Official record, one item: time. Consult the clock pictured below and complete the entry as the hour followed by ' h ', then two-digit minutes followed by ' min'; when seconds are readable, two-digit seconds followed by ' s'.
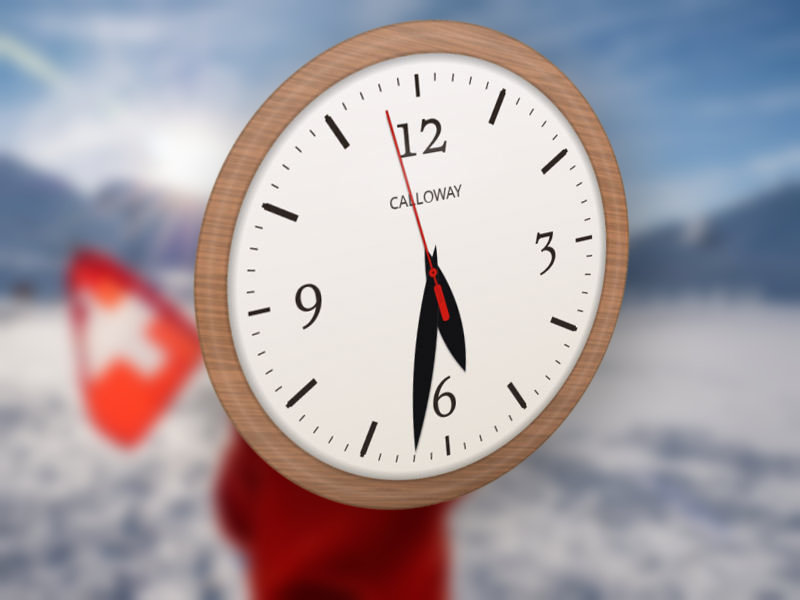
5 h 31 min 58 s
